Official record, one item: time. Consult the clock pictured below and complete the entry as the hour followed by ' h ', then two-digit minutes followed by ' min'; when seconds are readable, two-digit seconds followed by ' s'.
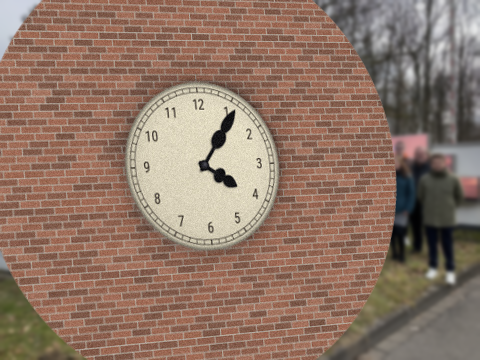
4 h 06 min
